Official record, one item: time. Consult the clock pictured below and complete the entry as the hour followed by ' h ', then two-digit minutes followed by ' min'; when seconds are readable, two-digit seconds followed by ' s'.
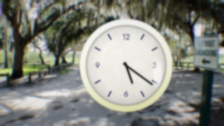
5 h 21 min
